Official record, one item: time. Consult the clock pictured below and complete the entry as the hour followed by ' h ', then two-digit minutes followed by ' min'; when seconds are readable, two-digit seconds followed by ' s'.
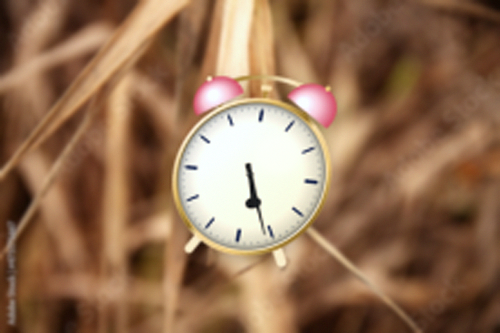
5 h 26 min
